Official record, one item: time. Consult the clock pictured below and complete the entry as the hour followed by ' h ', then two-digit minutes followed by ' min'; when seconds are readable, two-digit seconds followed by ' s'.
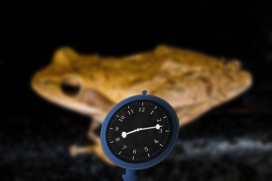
8 h 13 min
